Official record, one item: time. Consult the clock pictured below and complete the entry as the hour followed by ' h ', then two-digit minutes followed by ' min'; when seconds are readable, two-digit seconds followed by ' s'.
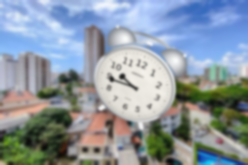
9 h 44 min
